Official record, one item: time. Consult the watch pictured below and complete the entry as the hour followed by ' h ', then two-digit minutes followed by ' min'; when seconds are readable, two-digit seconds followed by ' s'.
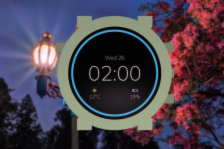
2 h 00 min
